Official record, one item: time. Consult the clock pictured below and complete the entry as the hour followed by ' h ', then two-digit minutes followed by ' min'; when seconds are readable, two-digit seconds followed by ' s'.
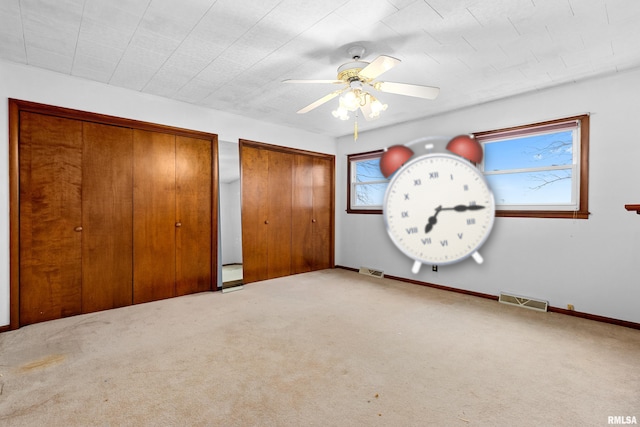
7 h 16 min
